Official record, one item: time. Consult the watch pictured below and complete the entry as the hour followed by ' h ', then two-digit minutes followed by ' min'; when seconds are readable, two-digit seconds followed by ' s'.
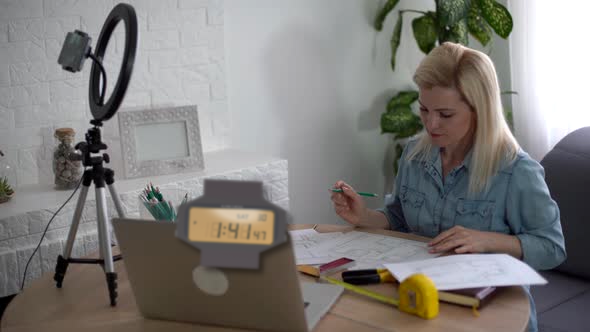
1 h 41 min
